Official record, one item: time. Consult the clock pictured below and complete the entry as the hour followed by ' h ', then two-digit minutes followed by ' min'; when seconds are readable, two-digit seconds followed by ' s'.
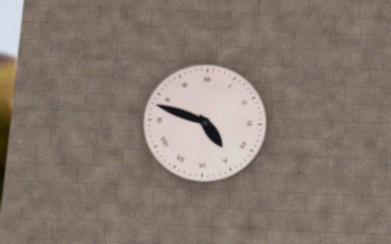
4 h 48 min
